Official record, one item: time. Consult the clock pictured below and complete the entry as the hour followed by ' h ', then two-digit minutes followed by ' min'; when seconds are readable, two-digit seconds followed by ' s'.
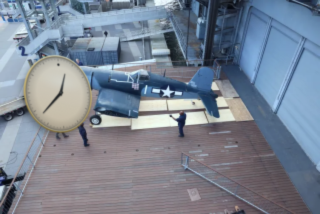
12 h 38 min
